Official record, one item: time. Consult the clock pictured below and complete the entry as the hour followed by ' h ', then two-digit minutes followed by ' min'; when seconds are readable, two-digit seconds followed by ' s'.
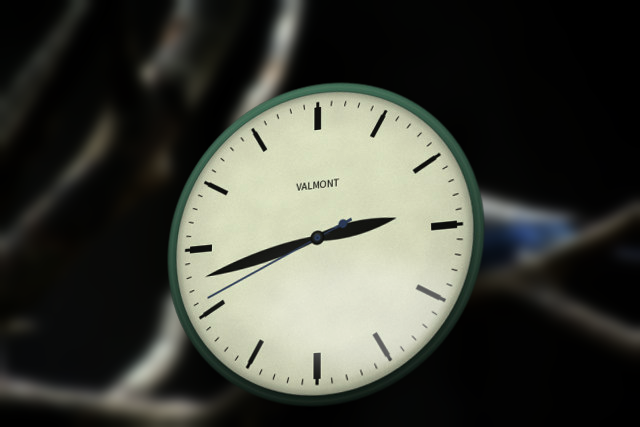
2 h 42 min 41 s
